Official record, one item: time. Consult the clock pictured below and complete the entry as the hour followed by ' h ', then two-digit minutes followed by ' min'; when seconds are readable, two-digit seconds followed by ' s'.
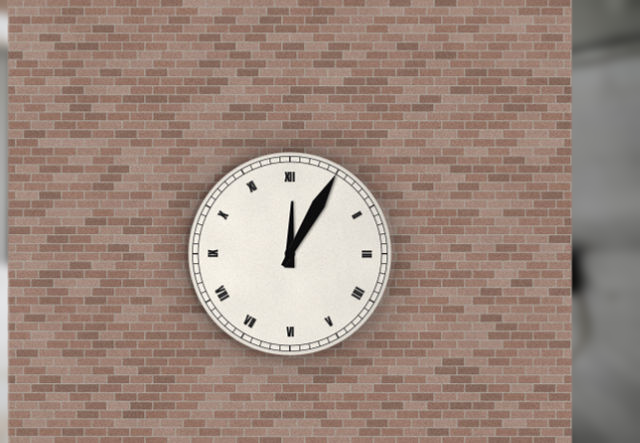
12 h 05 min
